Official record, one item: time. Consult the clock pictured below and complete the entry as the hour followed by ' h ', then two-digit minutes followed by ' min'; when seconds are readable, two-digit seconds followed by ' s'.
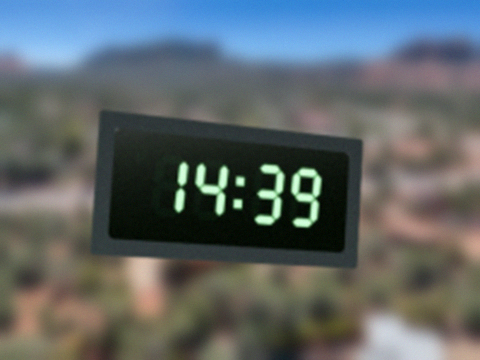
14 h 39 min
